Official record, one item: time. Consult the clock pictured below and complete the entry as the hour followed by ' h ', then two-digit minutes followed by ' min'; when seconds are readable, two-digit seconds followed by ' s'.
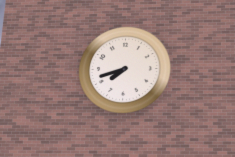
7 h 42 min
